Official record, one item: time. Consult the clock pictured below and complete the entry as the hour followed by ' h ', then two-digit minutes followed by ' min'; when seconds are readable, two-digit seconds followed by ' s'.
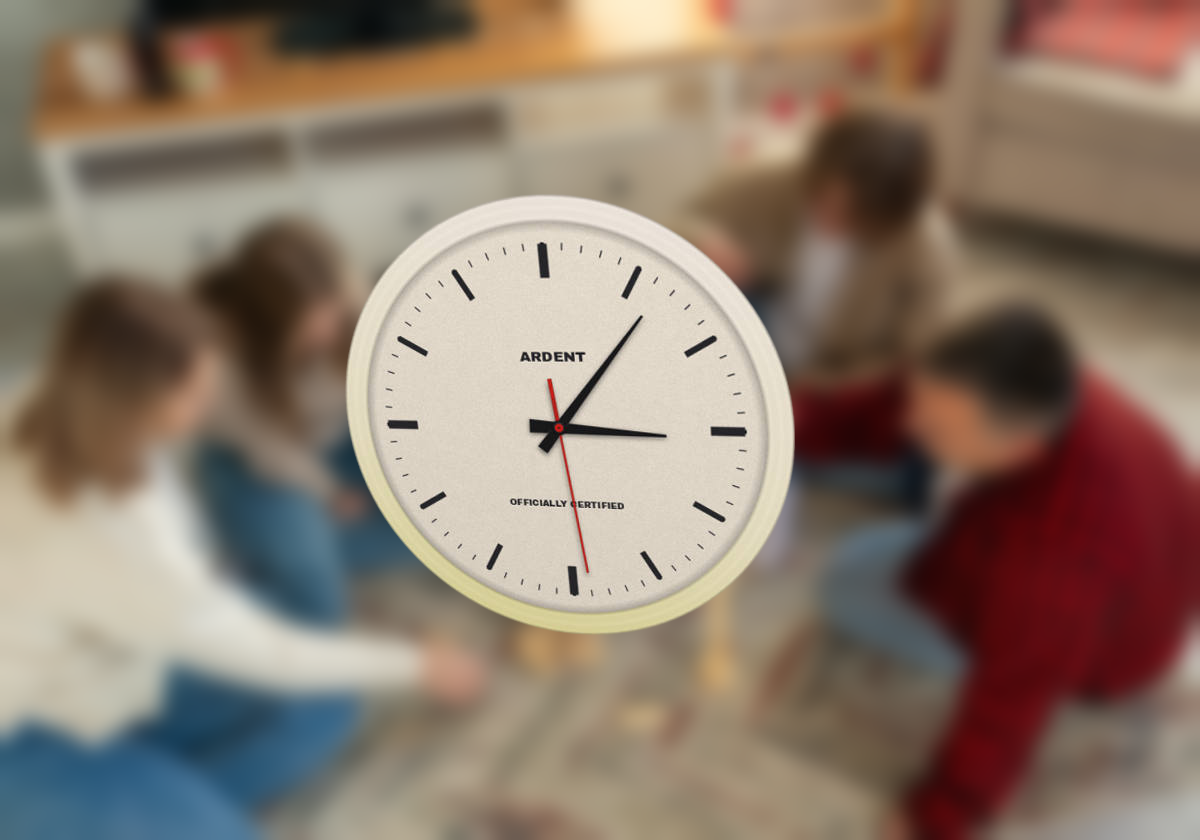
3 h 06 min 29 s
